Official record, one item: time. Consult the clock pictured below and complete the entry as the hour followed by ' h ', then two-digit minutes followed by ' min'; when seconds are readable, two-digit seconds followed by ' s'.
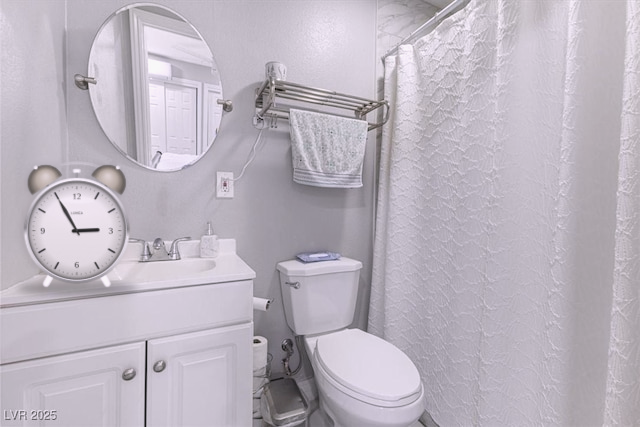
2 h 55 min
